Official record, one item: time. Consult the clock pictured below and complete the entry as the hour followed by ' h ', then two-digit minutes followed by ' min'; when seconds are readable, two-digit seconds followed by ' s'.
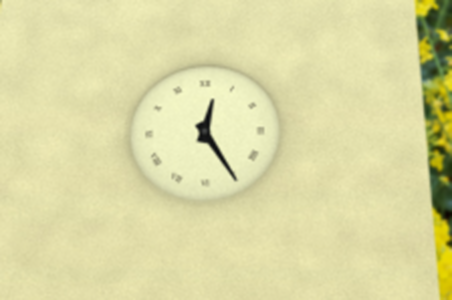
12 h 25 min
